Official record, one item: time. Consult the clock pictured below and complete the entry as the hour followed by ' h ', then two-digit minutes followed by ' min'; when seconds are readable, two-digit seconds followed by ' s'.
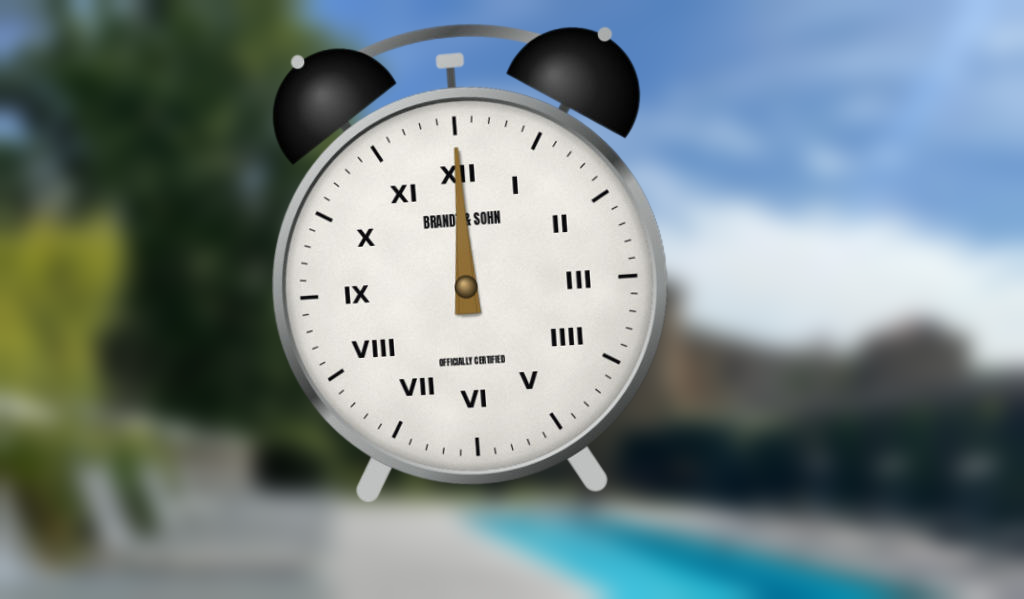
12 h 00 min
